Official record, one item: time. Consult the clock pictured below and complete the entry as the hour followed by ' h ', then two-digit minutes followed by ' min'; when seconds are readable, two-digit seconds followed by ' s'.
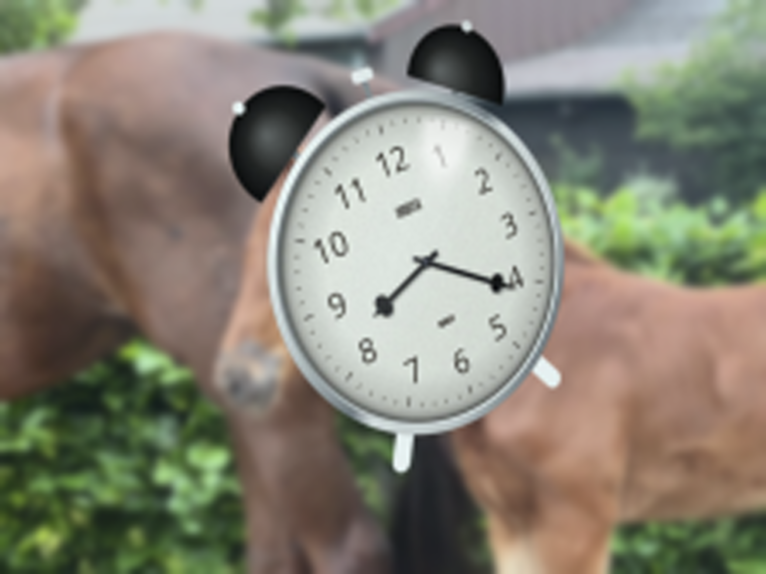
8 h 21 min
